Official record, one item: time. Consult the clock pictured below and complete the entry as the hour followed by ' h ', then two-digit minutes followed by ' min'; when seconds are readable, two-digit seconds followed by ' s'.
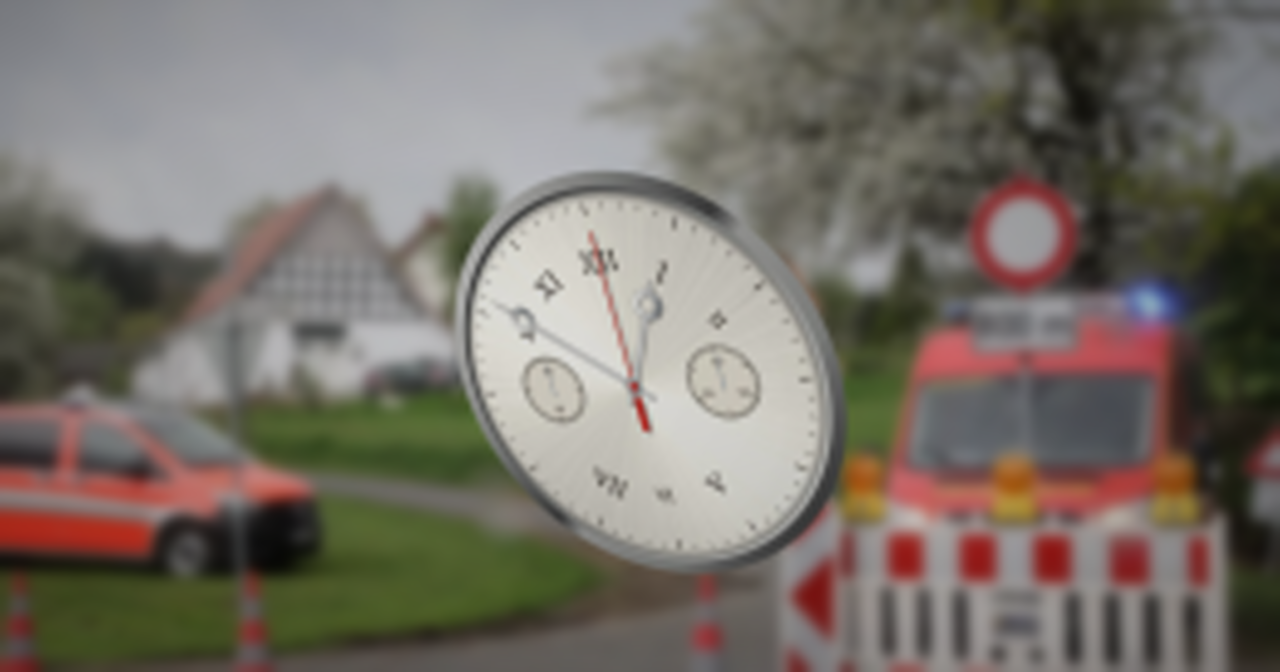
12 h 51 min
